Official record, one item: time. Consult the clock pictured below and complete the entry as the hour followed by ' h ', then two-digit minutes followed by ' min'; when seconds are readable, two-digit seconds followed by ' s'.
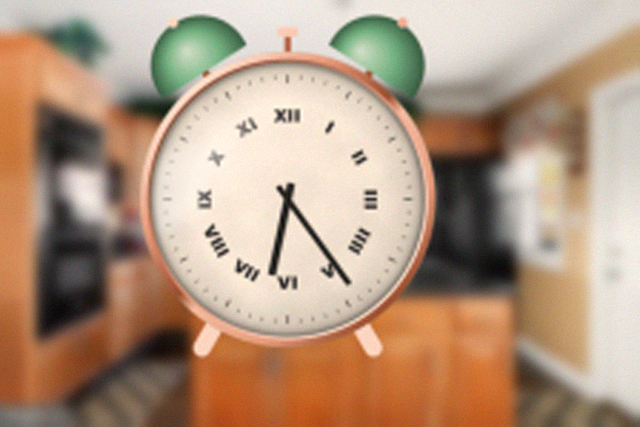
6 h 24 min
